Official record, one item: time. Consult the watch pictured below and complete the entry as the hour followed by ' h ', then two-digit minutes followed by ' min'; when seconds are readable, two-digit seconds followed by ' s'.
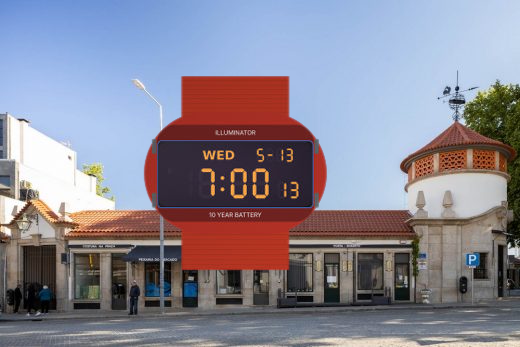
7 h 00 min 13 s
